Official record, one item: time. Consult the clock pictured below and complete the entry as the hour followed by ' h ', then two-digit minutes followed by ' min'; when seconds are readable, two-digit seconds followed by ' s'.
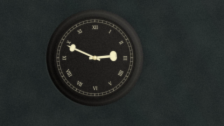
2 h 49 min
